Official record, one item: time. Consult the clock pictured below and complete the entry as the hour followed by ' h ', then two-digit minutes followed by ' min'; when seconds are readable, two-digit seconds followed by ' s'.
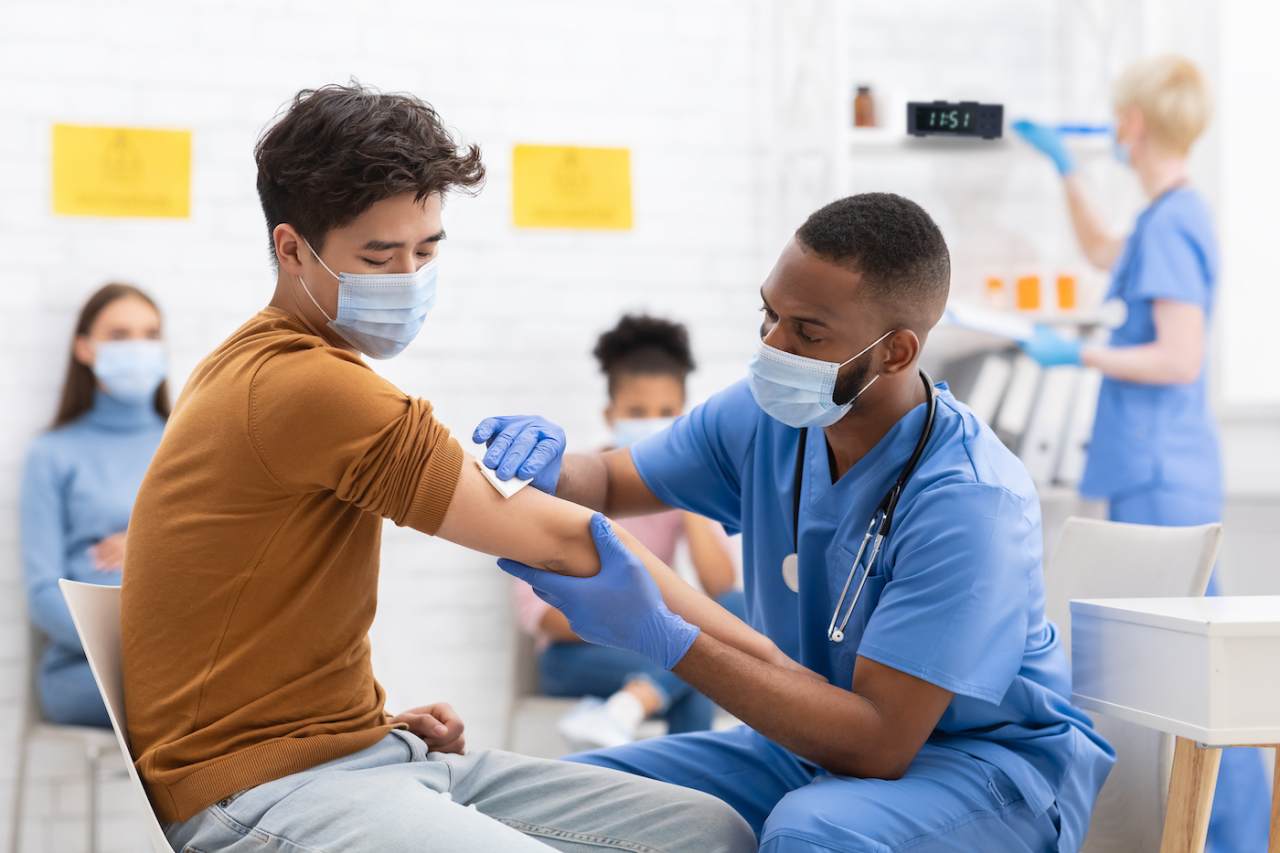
11 h 51 min
